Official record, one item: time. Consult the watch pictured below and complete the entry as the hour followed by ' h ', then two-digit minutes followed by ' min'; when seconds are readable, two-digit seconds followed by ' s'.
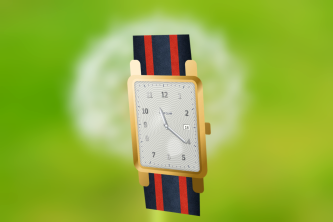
11 h 21 min
